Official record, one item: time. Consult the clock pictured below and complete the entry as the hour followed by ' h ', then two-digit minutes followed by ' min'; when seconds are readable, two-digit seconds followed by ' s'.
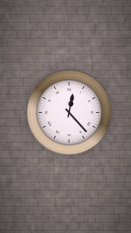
12 h 23 min
